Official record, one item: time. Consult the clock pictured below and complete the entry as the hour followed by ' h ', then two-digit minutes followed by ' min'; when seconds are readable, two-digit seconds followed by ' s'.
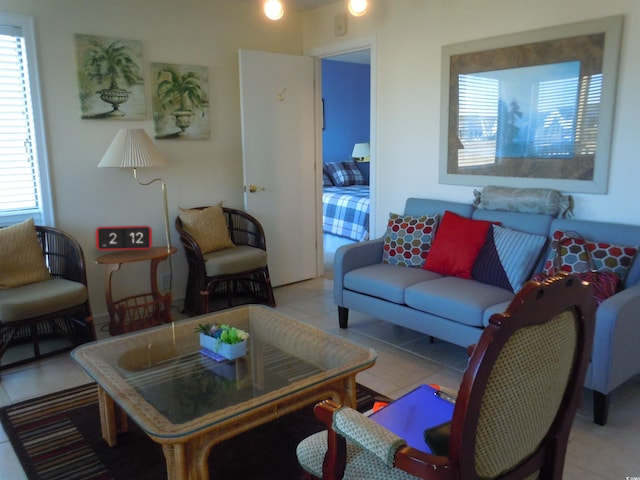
2 h 12 min
